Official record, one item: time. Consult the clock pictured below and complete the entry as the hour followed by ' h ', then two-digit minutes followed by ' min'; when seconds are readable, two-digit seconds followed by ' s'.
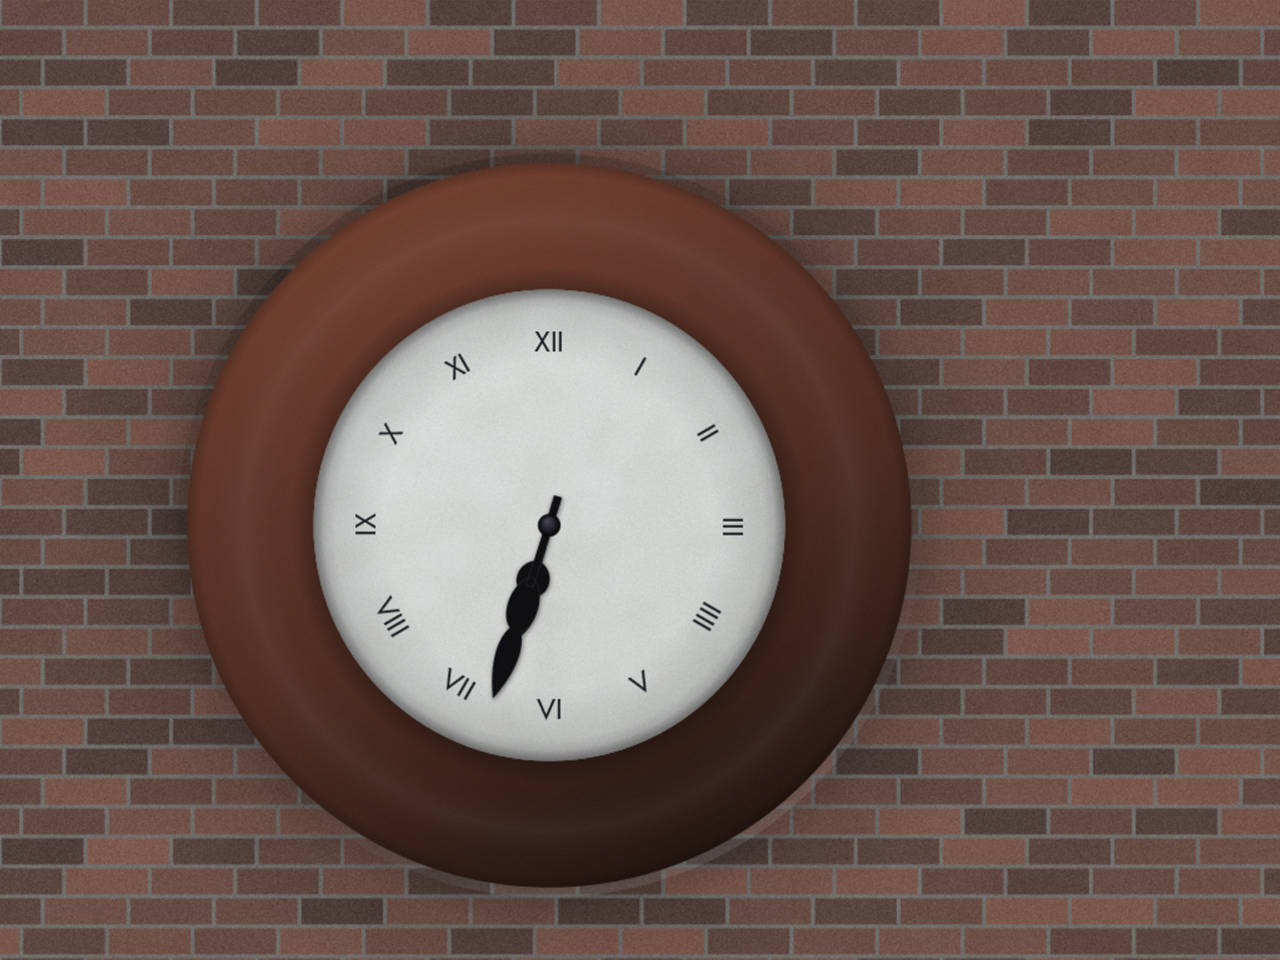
6 h 33 min
